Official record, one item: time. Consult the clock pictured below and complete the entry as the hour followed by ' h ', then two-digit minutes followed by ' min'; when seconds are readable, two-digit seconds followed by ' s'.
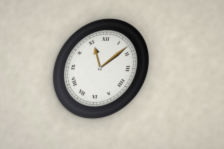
11 h 08 min
